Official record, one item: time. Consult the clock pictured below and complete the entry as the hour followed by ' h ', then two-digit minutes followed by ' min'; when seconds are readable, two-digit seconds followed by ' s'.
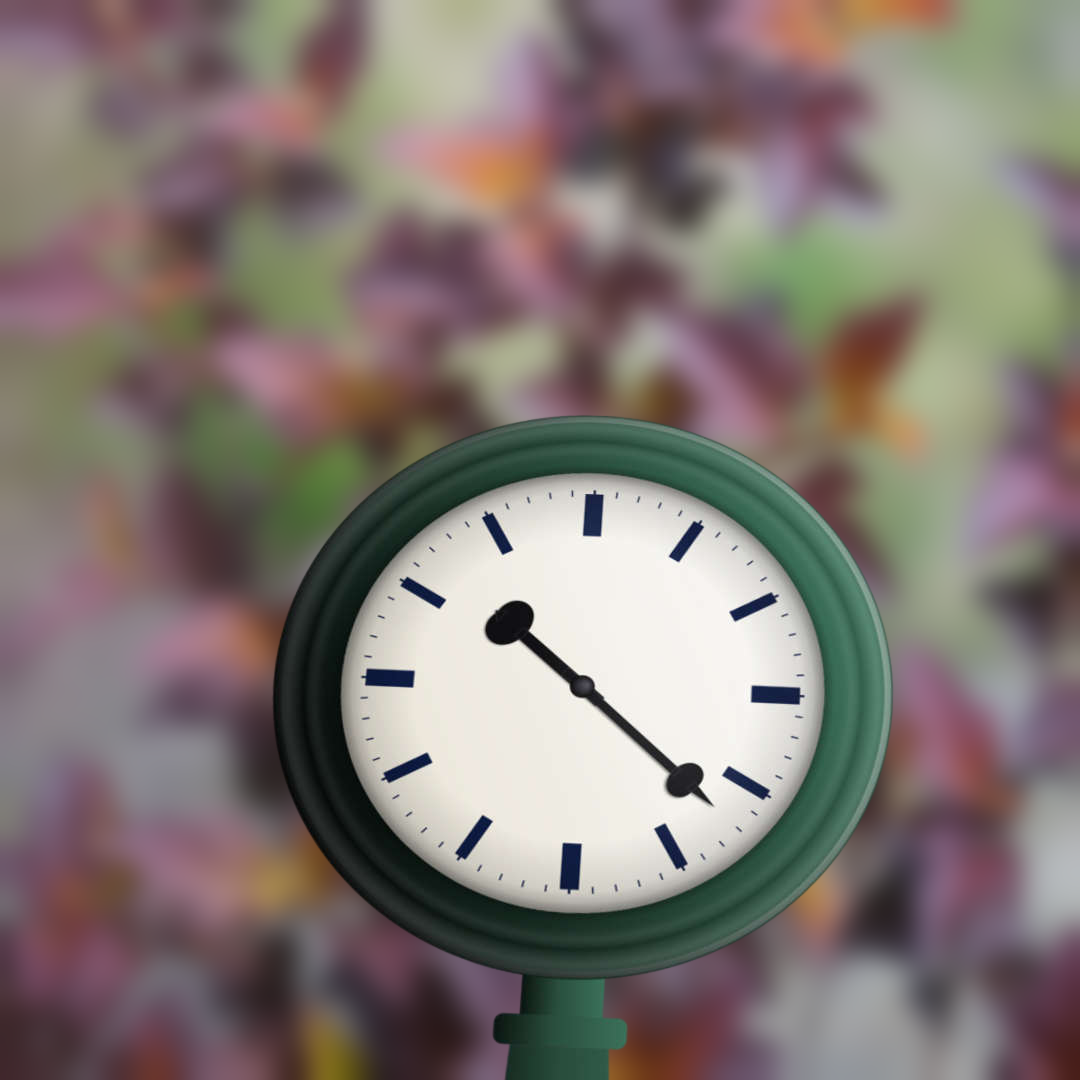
10 h 22 min
